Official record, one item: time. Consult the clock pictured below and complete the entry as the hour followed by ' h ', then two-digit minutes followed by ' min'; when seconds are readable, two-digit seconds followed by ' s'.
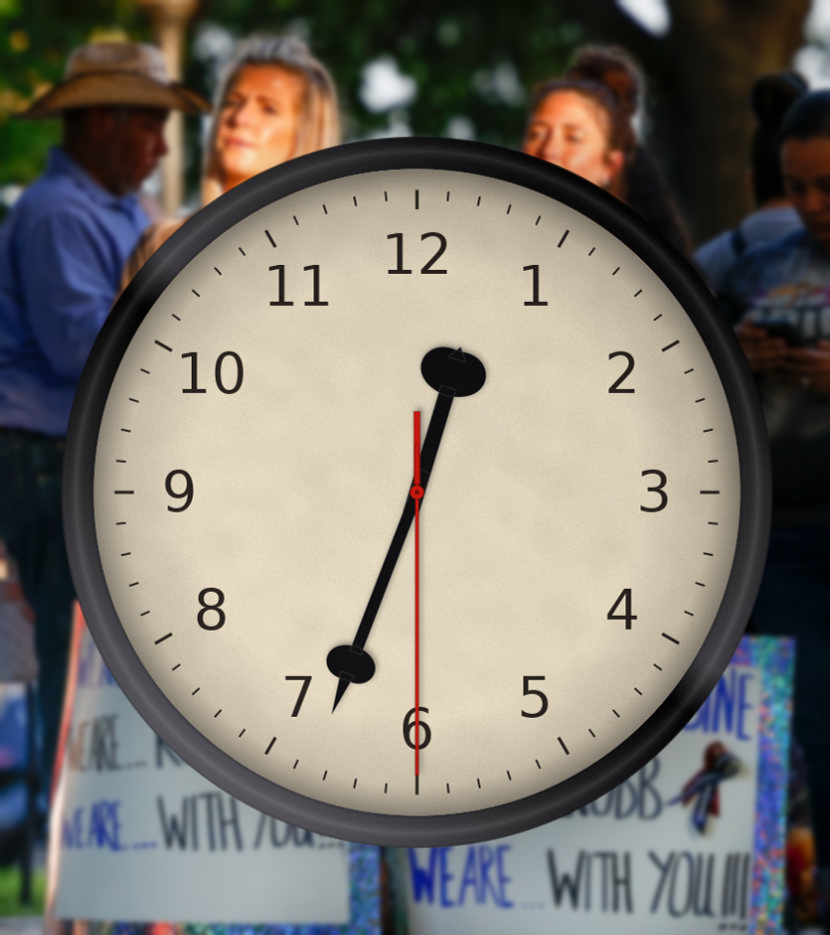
12 h 33 min 30 s
